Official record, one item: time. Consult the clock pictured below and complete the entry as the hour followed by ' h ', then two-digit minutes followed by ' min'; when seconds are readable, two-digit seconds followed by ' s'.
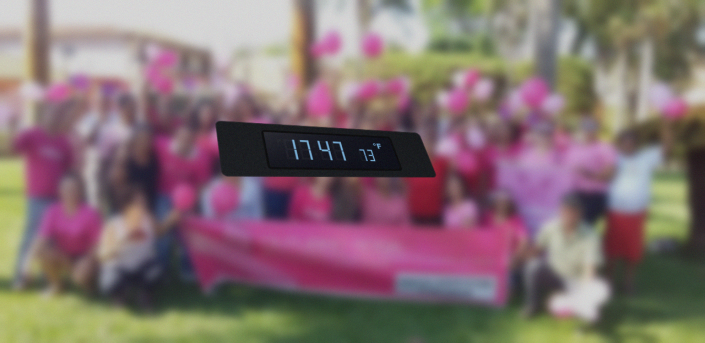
17 h 47 min
